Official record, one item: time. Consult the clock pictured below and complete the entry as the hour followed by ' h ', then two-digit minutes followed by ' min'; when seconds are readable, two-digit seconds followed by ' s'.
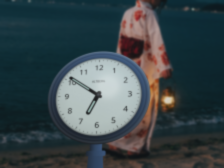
6 h 51 min
